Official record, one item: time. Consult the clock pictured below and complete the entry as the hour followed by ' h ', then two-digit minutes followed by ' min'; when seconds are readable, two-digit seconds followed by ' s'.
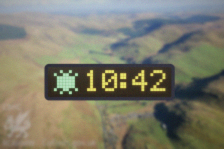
10 h 42 min
